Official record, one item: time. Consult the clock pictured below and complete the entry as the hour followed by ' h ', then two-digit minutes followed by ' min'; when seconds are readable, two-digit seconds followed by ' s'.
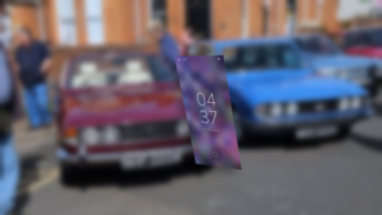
4 h 37 min
